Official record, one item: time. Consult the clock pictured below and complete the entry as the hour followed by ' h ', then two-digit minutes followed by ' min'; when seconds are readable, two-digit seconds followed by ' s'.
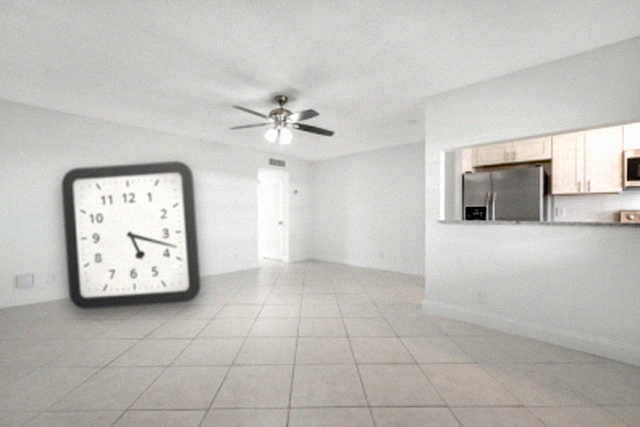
5 h 18 min
